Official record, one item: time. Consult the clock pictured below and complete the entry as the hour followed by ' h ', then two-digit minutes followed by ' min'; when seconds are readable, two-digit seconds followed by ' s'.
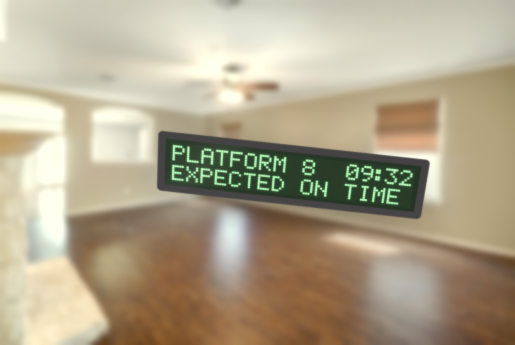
9 h 32 min
